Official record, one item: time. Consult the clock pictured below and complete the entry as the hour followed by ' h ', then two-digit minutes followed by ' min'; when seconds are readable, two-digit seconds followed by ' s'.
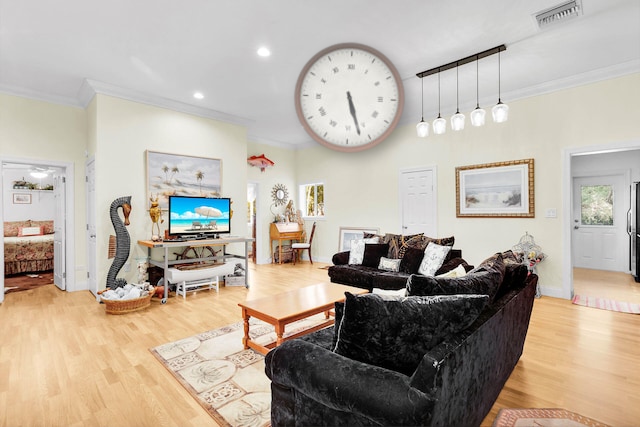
5 h 27 min
